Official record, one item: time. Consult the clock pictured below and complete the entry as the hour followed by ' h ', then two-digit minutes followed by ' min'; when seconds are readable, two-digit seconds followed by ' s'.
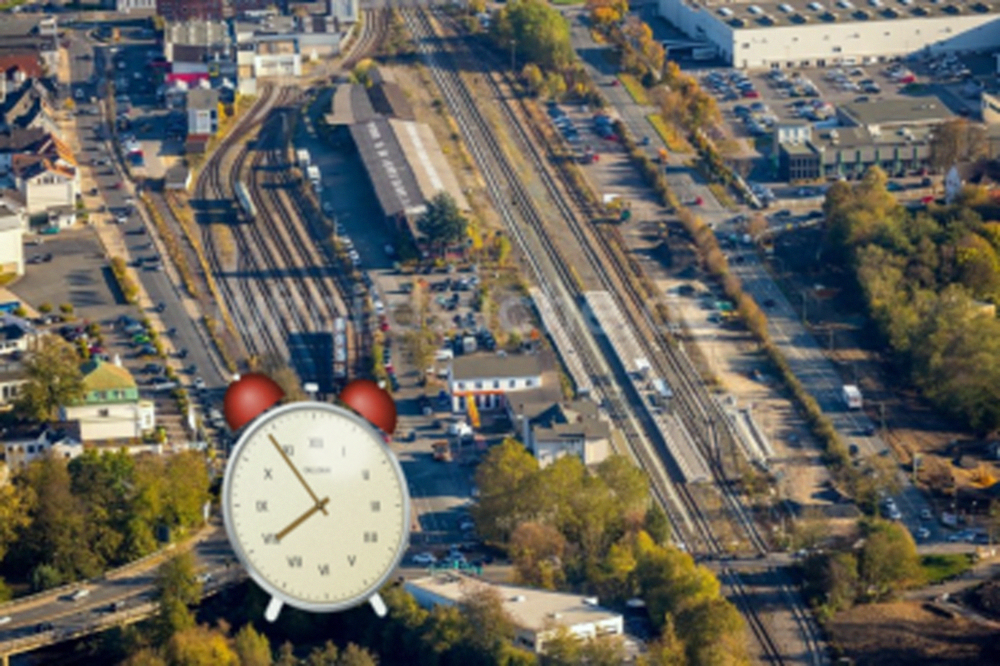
7 h 54 min
